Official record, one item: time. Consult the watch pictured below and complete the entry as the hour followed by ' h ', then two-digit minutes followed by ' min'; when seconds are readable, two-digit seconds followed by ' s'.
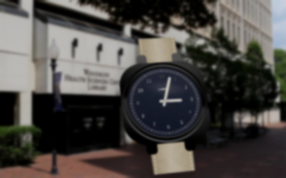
3 h 03 min
